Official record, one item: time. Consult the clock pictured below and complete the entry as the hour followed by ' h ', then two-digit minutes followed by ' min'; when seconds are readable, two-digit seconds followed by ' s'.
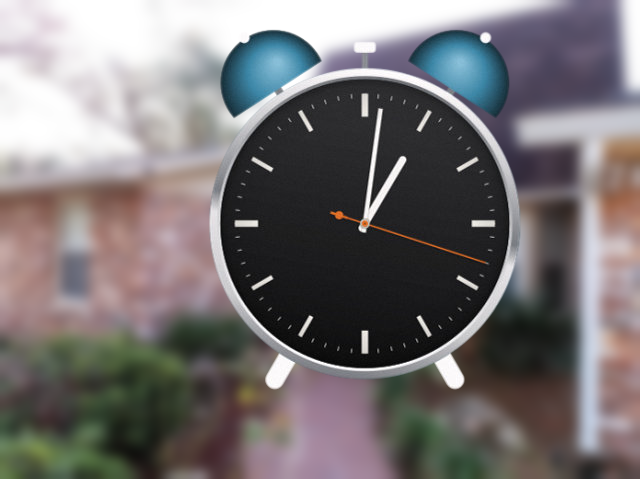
1 h 01 min 18 s
